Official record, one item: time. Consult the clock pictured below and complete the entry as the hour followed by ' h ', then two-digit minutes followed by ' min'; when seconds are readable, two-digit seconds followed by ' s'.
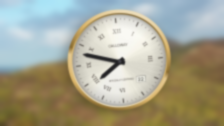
7 h 48 min
